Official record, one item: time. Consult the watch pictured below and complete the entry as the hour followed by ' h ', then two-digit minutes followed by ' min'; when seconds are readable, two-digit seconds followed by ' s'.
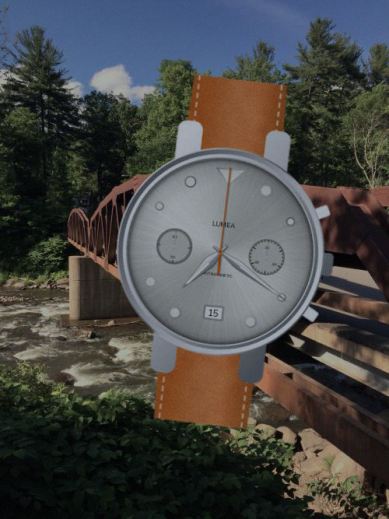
7 h 20 min
